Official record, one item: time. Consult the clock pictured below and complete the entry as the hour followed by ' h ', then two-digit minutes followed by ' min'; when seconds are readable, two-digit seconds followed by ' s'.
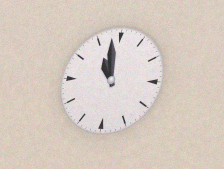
10 h 58 min
